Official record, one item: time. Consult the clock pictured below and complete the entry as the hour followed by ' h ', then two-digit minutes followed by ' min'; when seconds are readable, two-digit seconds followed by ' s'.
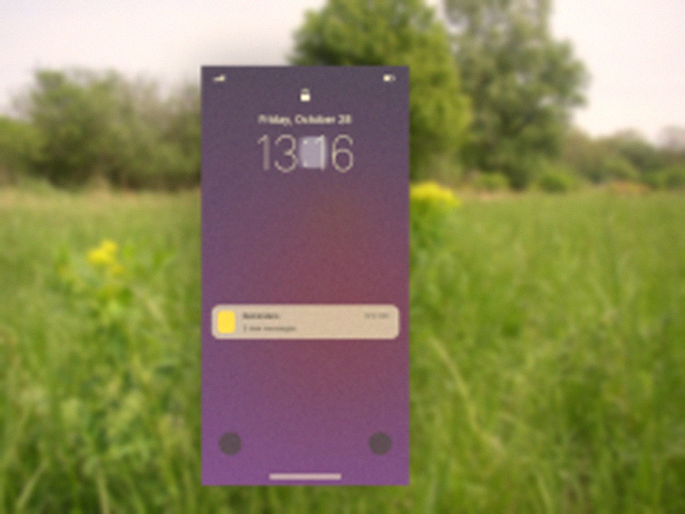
13 h 16 min
